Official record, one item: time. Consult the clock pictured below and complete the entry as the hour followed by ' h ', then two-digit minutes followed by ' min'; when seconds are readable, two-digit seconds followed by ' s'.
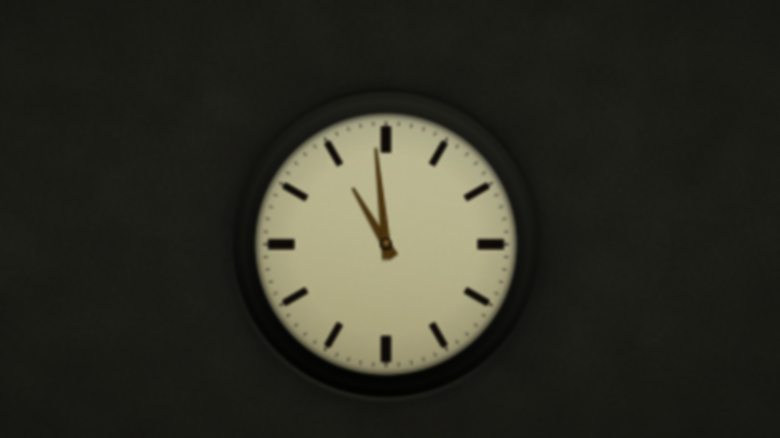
10 h 59 min
